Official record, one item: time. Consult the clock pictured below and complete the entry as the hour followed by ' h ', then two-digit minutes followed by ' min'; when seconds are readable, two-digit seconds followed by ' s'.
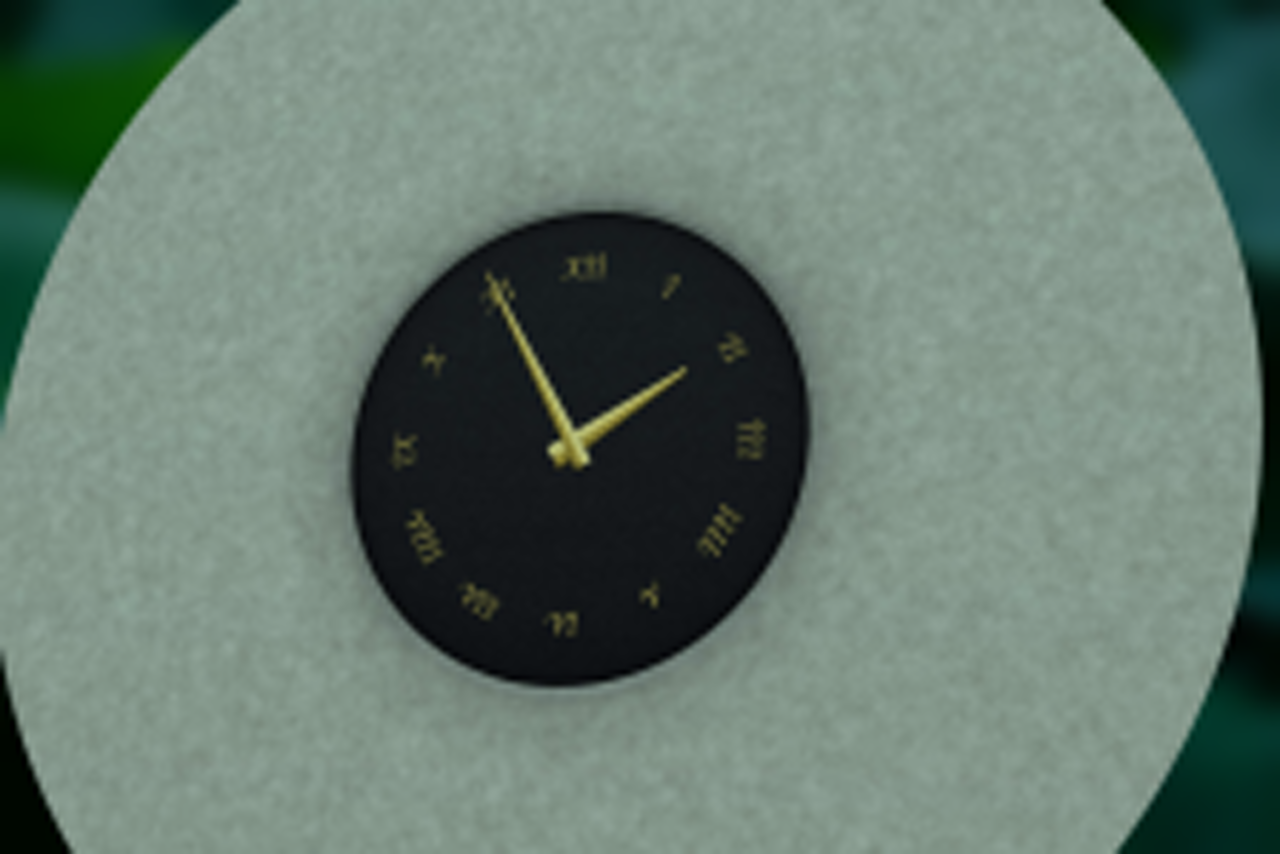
1 h 55 min
